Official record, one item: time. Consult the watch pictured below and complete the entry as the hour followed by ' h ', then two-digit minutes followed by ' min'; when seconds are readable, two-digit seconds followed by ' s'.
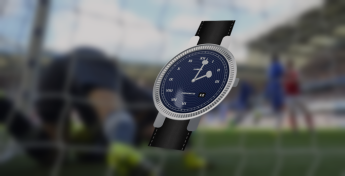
2 h 02 min
